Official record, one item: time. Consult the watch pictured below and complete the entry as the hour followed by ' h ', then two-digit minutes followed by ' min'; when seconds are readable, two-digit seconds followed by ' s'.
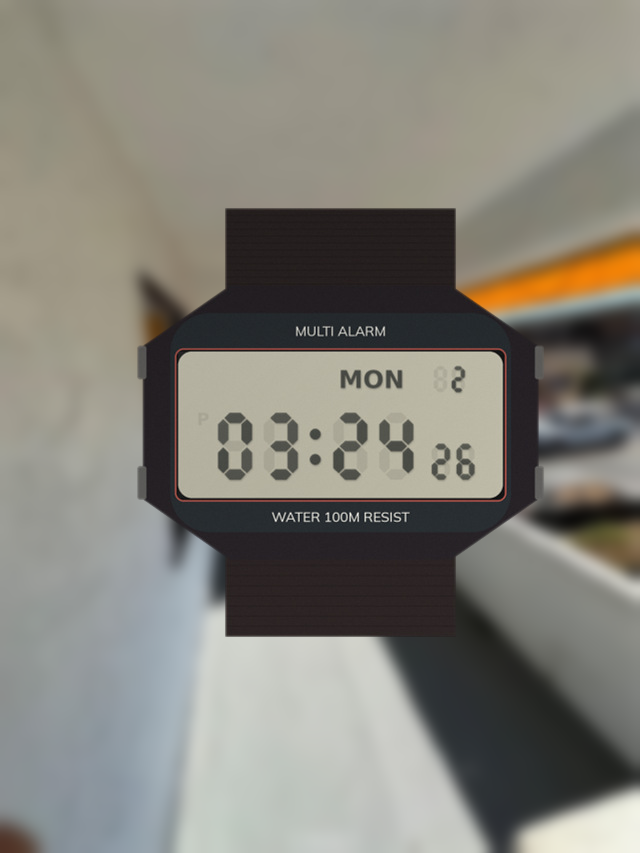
3 h 24 min 26 s
